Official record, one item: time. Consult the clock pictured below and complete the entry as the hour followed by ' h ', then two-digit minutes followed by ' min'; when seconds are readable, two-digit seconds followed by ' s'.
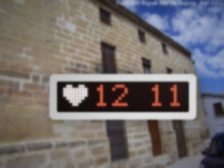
12 h 11 min
